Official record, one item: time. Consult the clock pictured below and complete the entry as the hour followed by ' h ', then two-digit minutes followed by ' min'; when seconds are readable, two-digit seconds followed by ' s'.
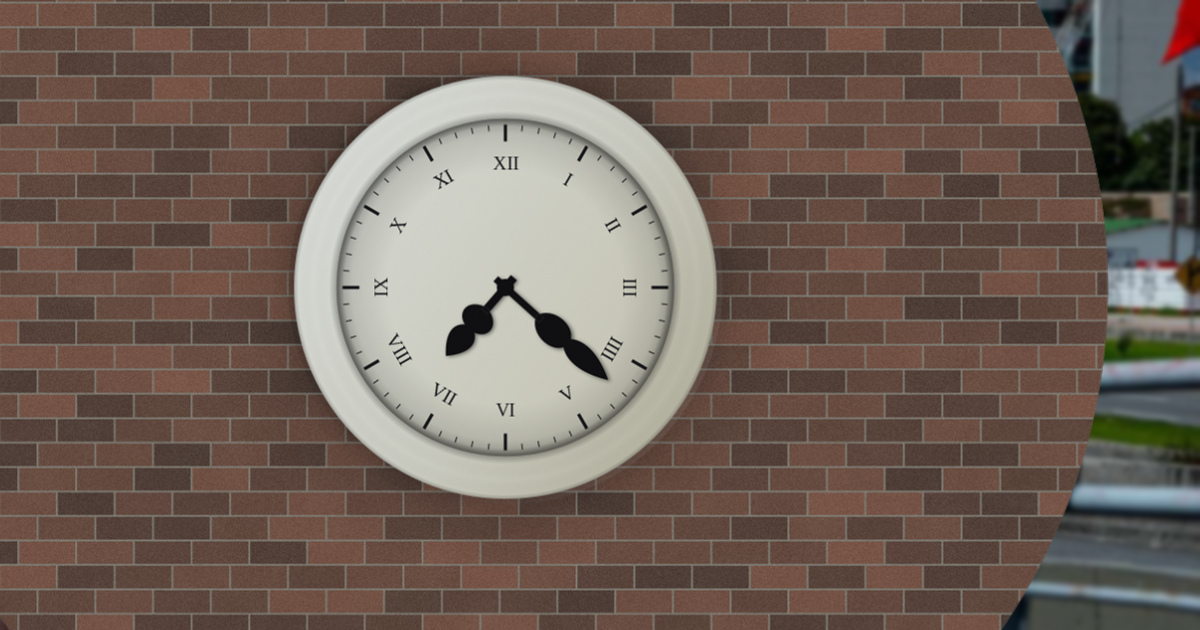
7 h 22 min
